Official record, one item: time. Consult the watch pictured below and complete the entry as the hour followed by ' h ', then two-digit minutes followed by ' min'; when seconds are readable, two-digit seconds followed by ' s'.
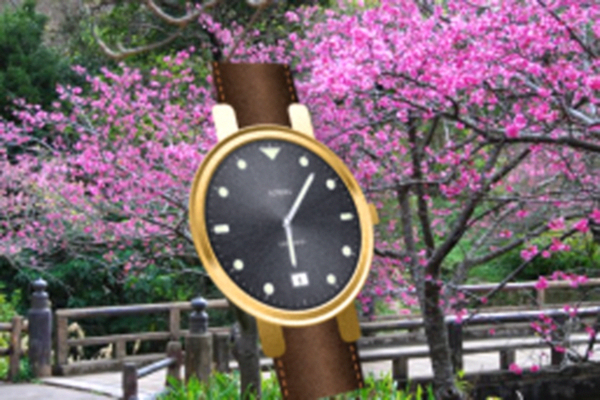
6 h 07 min
